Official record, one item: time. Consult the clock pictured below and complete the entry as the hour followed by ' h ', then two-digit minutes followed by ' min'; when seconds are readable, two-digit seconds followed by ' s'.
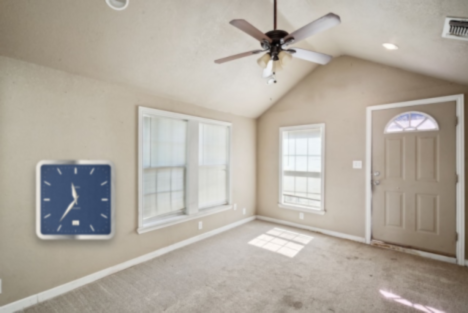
11 h 36 min
